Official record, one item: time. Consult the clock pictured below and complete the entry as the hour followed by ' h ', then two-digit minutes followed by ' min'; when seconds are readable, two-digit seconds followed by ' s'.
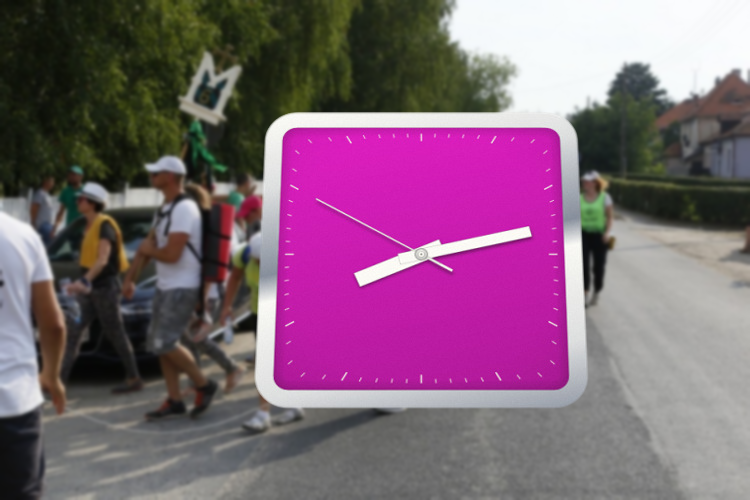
8 h 12 min 50 s
